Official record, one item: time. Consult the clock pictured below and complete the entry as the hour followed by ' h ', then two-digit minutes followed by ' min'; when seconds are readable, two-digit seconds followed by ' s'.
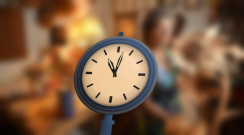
11 h 02 min
